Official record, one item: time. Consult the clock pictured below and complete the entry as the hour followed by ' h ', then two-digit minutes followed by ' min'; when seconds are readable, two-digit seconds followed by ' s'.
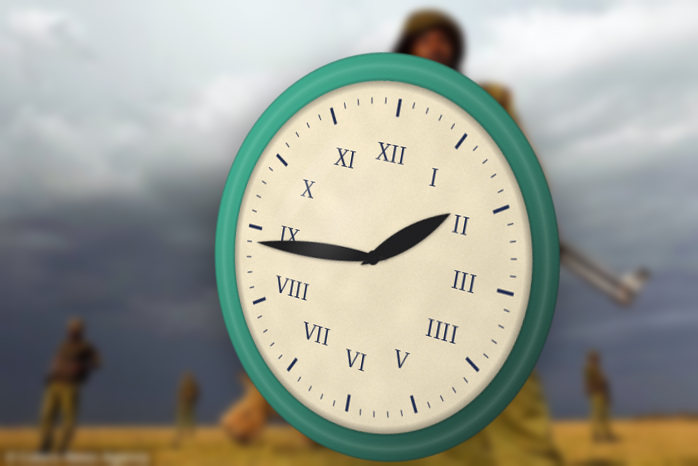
1 h 44 min
